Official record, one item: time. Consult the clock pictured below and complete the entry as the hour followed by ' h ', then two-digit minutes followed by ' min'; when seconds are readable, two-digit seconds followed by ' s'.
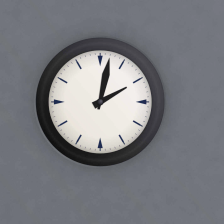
2 h 02 min
